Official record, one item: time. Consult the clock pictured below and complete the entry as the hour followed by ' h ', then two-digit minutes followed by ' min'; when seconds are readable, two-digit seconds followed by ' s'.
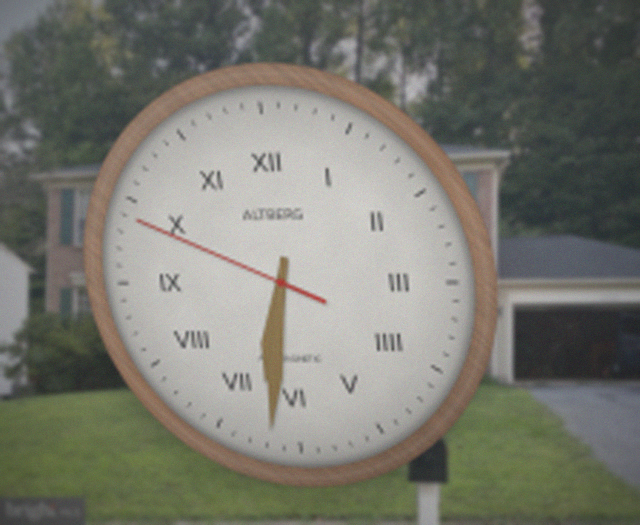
6 h 31 min 49 s
